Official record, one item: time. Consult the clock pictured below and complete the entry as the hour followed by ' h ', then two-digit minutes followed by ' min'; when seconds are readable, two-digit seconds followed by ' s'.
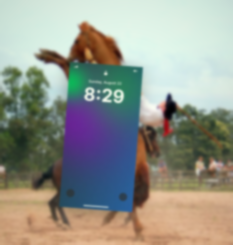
8 h 29 min
